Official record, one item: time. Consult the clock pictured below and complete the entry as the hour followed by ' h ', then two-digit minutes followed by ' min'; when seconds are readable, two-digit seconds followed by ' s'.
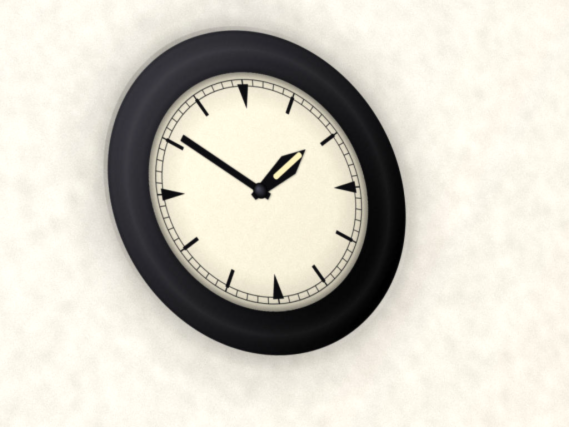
1 h 51 min
